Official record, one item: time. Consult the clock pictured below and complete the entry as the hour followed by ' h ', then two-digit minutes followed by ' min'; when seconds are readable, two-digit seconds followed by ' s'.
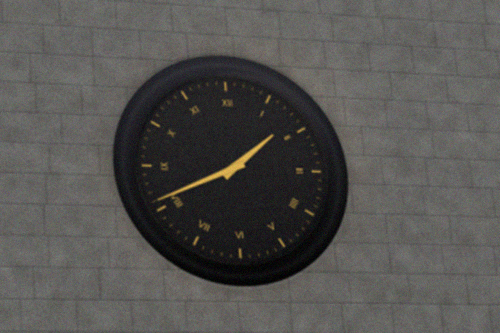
1 h 41 min
